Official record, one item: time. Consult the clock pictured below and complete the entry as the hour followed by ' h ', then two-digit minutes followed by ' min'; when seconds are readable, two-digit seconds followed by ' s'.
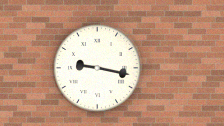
9 h 17 min
